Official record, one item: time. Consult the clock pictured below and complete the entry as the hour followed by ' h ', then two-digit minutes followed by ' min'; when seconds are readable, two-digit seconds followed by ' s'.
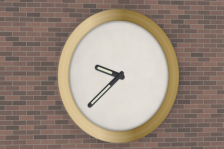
9 h 38 min
